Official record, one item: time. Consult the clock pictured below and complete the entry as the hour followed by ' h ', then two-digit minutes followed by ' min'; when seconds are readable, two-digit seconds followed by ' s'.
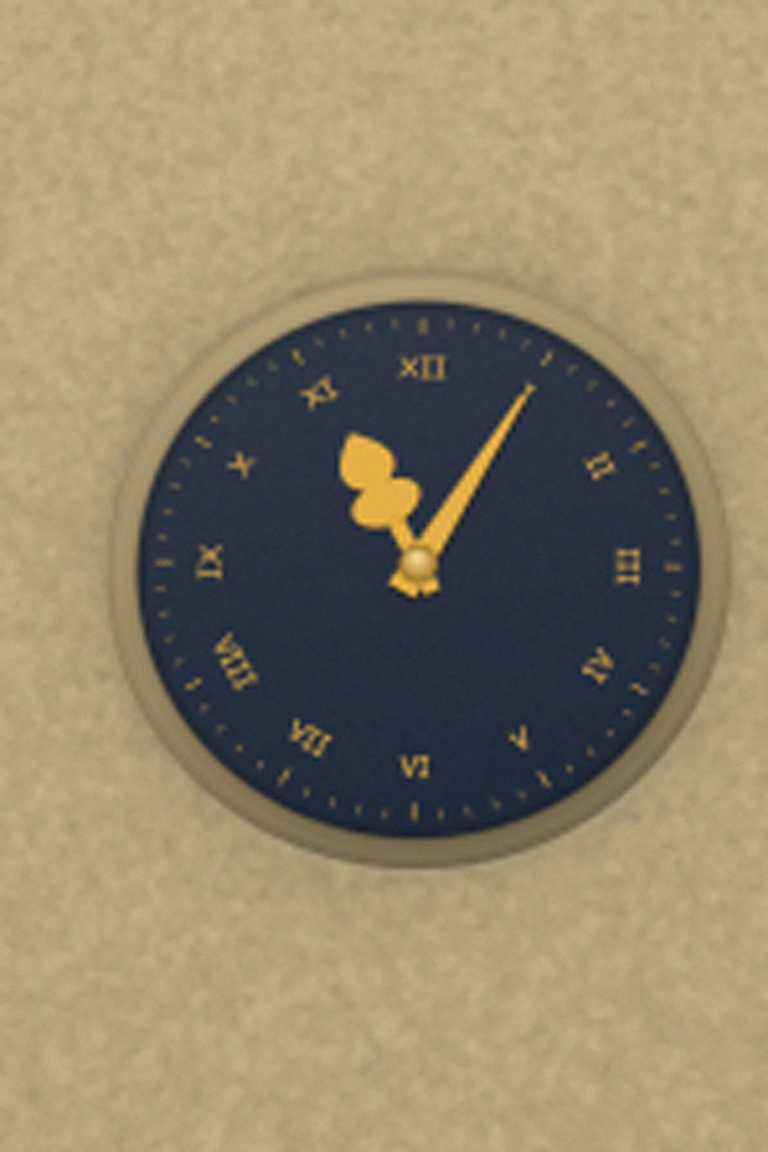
11 h 05 min
